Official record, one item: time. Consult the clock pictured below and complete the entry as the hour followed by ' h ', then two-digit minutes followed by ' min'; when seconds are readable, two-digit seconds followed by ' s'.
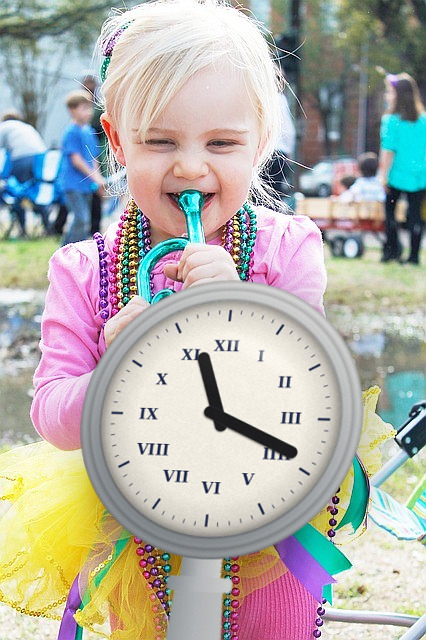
11 h 19 min
